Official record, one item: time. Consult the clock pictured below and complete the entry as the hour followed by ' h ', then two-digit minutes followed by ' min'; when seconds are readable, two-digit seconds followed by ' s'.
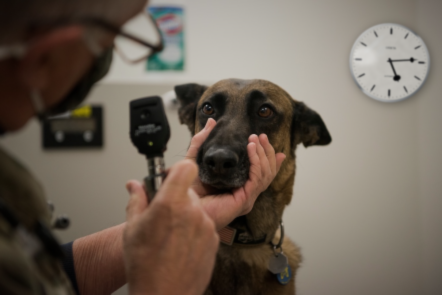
5 h 14 min
